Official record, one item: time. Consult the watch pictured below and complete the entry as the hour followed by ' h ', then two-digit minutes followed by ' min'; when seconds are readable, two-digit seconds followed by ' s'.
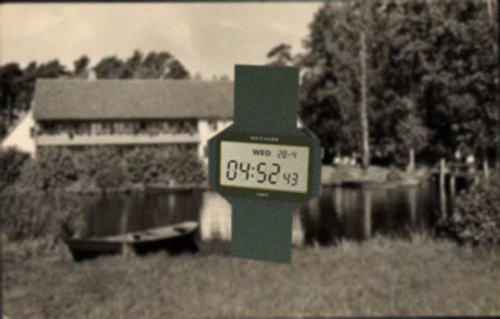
4 h 52 min 43 s
